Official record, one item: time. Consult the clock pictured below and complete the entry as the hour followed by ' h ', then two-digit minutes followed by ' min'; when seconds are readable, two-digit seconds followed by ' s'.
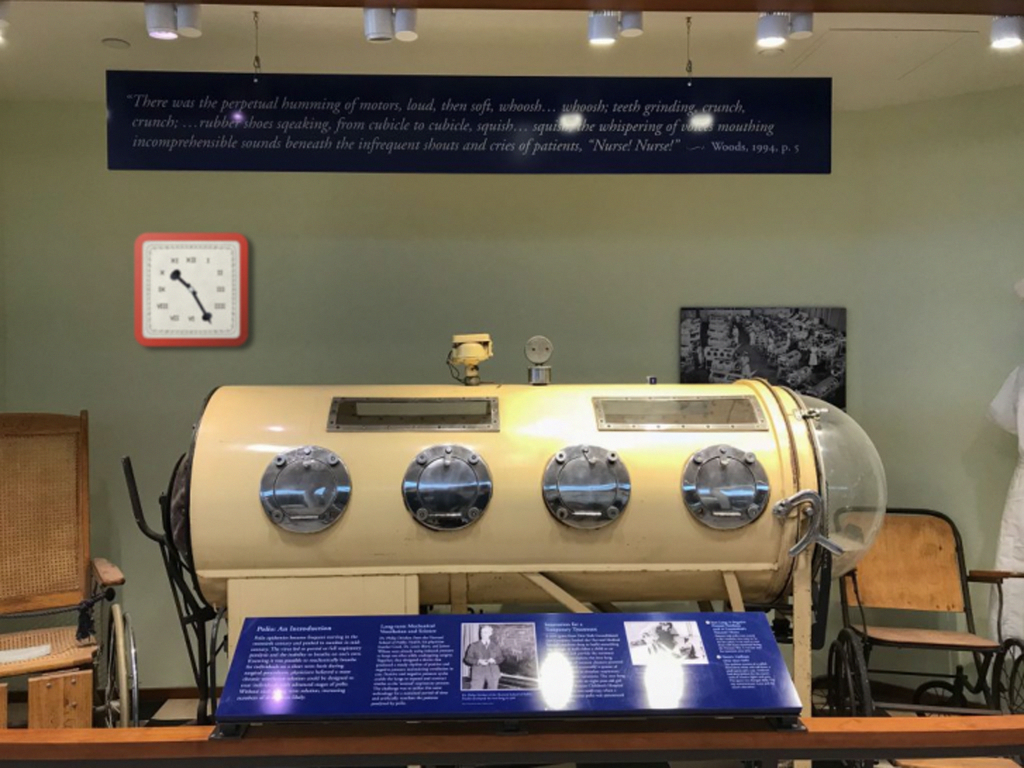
10 h 25 min
